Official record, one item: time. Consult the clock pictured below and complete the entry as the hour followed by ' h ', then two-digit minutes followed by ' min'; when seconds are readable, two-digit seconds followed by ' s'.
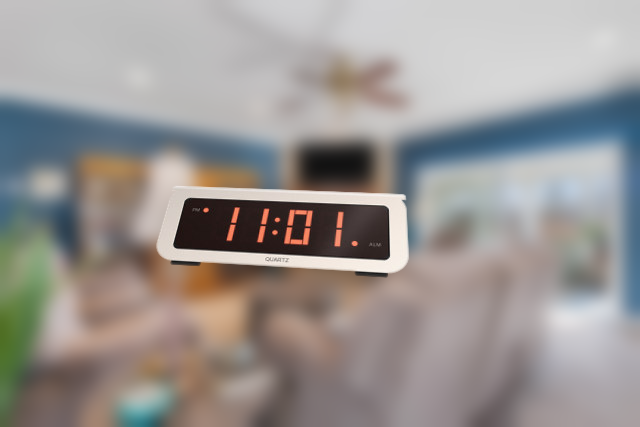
11 h 01 min
